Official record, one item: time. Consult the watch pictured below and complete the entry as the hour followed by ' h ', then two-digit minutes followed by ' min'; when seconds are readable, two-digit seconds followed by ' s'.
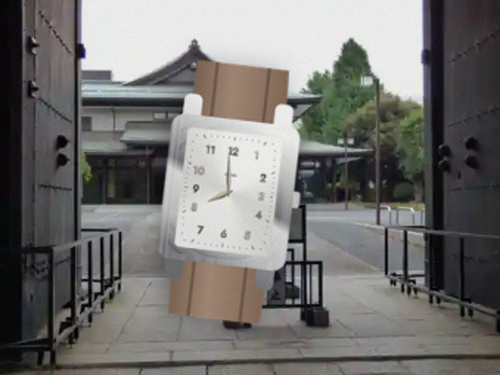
7 h 59 min
